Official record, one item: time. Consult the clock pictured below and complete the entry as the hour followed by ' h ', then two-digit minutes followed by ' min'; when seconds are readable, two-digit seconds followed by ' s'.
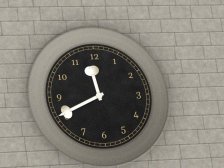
11 h 41 min
